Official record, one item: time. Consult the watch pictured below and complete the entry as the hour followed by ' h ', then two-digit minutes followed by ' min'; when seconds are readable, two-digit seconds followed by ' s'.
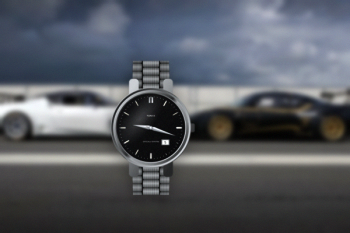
9 h 18 min
